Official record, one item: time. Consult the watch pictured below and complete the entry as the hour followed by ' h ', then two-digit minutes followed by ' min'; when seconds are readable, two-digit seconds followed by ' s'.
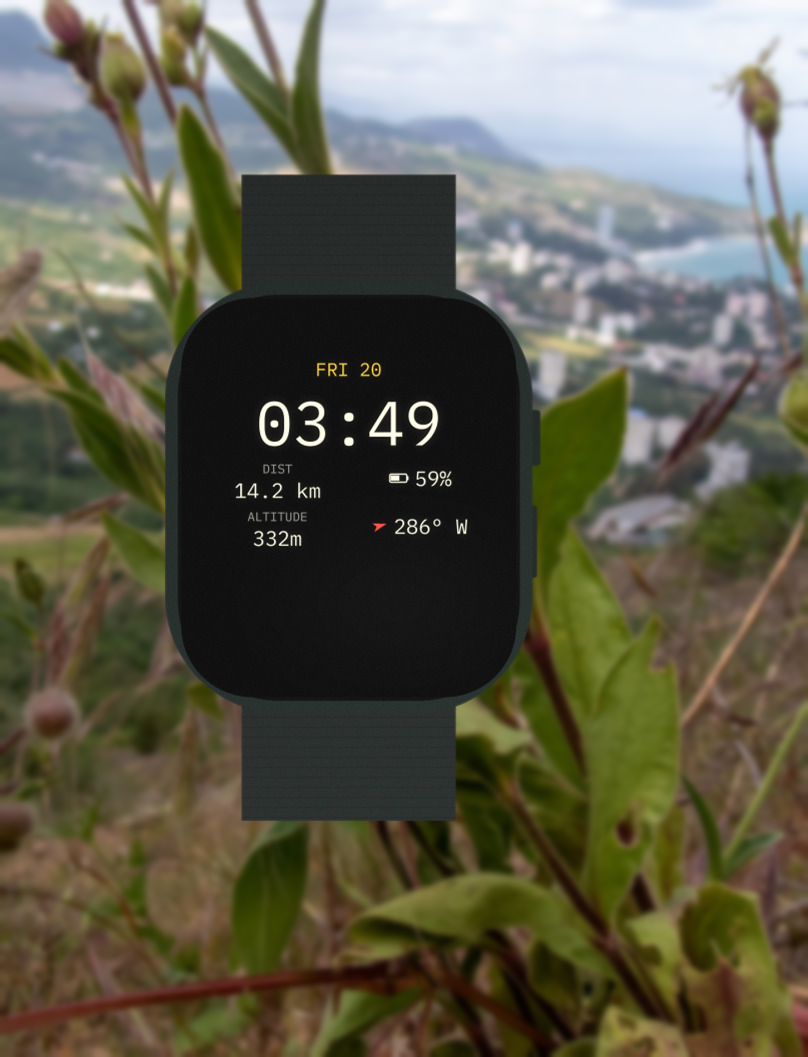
3 h 49 min
